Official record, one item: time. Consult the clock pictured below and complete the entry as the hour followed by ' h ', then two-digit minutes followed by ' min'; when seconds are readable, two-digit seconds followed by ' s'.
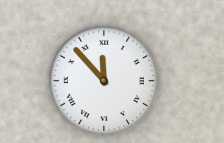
11 h 53 min
